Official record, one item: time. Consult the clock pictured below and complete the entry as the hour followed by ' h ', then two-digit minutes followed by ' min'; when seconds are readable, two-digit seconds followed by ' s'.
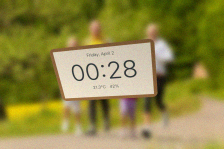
0 h 28 min
